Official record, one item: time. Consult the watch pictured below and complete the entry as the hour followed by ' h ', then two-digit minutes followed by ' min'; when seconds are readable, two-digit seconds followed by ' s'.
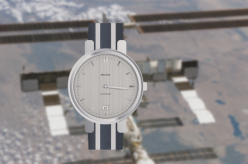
3 h 16 min
